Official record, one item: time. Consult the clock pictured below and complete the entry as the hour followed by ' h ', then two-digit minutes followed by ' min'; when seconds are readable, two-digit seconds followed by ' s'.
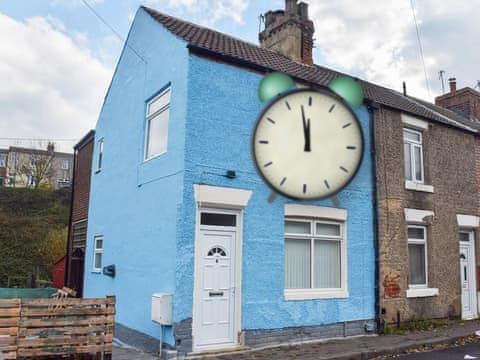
11 h 58 min
